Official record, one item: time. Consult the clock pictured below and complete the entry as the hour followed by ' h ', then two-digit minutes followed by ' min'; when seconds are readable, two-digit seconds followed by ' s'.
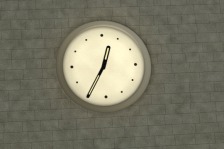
12 h 35 min
